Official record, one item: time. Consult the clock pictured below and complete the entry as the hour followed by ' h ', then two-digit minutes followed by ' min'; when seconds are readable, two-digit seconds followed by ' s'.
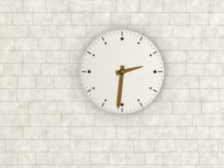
2 h 31 min
